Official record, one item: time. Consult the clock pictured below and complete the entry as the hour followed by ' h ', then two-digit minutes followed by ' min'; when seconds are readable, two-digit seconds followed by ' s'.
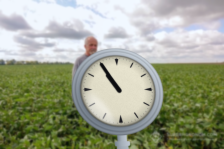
10 h 55 min
